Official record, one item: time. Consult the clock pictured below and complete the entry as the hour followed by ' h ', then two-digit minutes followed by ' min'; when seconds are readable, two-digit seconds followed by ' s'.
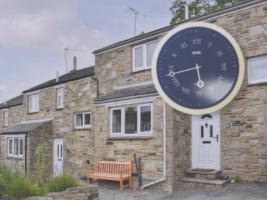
5 h 43 min
